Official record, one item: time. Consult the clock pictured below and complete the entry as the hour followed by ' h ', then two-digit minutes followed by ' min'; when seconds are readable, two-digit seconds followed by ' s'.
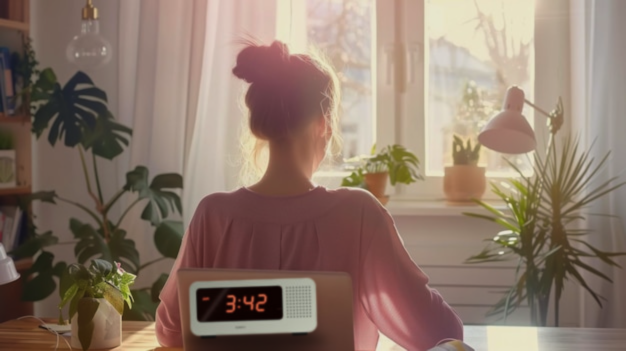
3 h 42 min
